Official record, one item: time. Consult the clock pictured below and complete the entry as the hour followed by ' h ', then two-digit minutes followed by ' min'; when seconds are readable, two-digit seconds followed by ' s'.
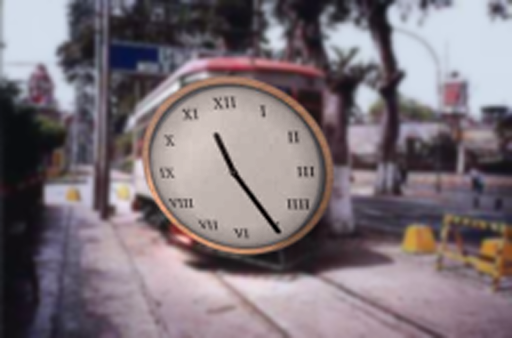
11 h 25 min
